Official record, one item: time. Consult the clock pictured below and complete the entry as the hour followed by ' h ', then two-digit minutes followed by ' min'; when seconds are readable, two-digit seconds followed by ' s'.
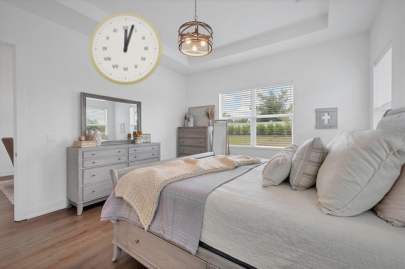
12 h 03 min
